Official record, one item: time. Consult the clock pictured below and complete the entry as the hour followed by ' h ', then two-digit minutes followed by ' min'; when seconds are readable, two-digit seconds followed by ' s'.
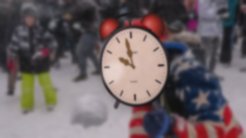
9 h 58 min
